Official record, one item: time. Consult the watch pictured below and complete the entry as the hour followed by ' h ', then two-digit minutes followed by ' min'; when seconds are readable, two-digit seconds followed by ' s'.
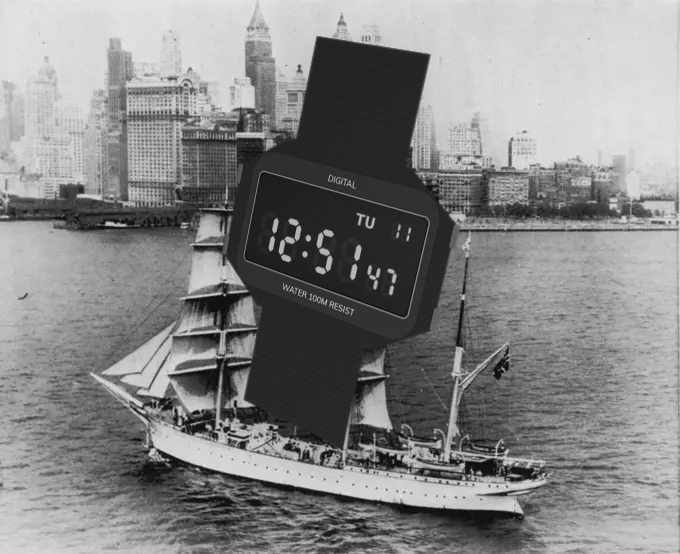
12 h 51 min 47 s
